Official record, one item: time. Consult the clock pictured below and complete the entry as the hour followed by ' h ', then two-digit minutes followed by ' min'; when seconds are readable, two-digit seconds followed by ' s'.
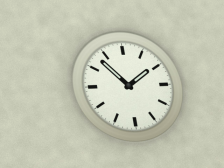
1 h 53 min
